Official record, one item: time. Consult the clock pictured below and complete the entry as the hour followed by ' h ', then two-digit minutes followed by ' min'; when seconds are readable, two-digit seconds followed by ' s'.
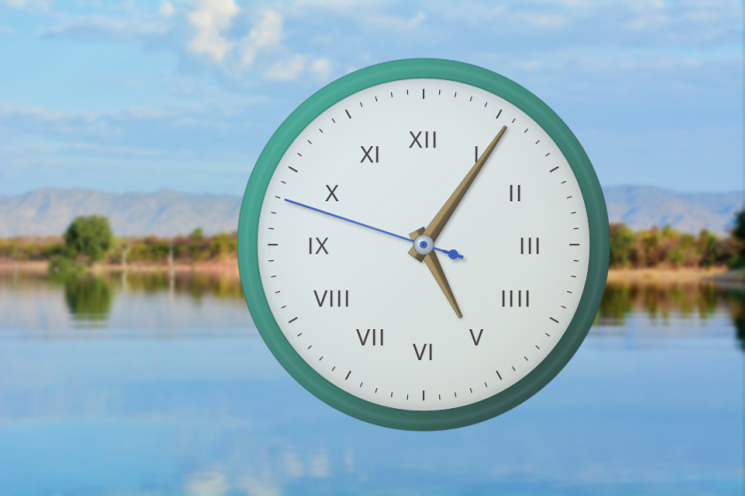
5 h 05 min 48 s
